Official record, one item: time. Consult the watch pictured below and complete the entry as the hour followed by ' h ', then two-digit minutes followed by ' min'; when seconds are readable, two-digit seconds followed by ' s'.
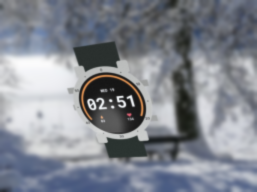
2 h 51 min
